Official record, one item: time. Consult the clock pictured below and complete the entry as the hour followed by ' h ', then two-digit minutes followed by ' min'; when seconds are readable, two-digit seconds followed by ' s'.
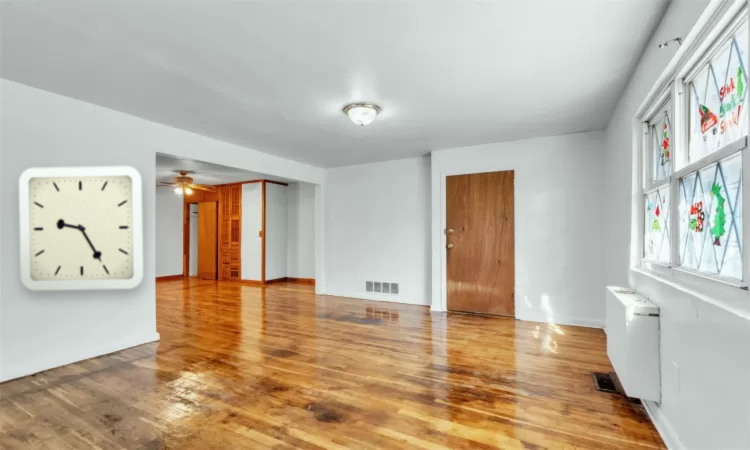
9 h 25 min
